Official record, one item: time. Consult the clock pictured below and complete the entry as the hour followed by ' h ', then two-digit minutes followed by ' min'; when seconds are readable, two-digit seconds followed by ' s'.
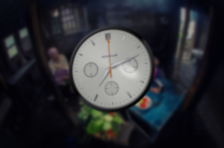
7 h 12 min
